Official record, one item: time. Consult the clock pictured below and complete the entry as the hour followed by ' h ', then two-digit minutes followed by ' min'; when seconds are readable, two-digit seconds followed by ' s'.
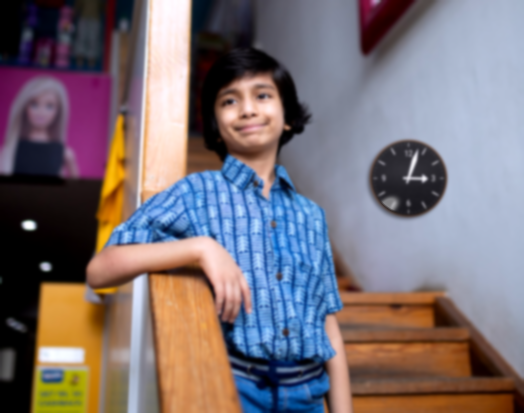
3 h 03 min
